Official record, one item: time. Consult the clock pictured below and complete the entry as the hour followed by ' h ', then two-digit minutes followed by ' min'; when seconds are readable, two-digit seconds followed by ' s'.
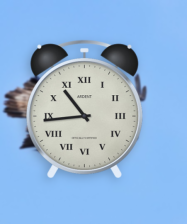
10 h 44 min
